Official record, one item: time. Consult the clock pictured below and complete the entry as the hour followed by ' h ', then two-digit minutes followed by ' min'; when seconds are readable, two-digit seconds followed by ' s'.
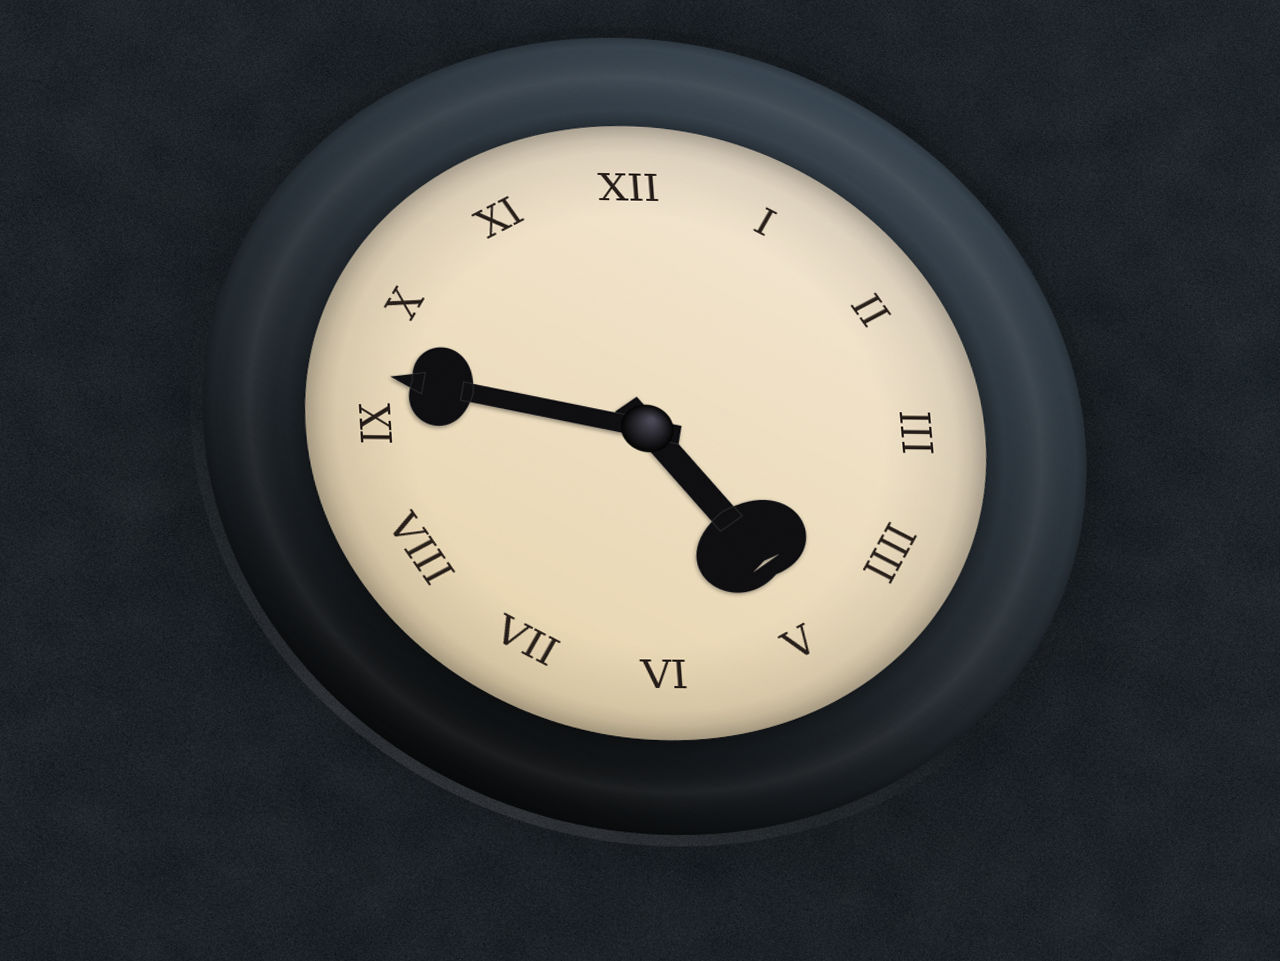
4 h 47 min
